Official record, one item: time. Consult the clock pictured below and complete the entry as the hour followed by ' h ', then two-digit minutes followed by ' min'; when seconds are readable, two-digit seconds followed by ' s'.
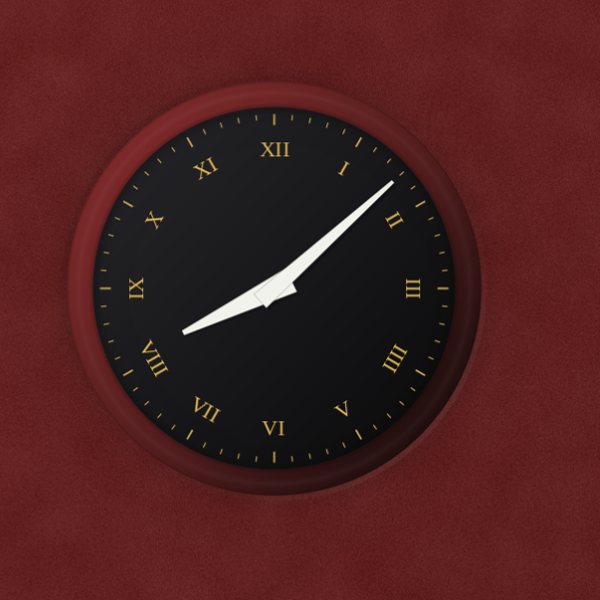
8 h 08 min
